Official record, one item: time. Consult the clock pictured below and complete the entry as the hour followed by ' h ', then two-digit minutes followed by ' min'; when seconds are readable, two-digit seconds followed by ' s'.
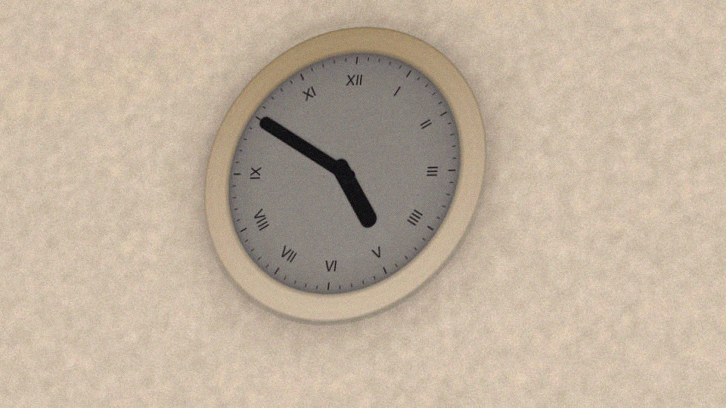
4 h 50 min
